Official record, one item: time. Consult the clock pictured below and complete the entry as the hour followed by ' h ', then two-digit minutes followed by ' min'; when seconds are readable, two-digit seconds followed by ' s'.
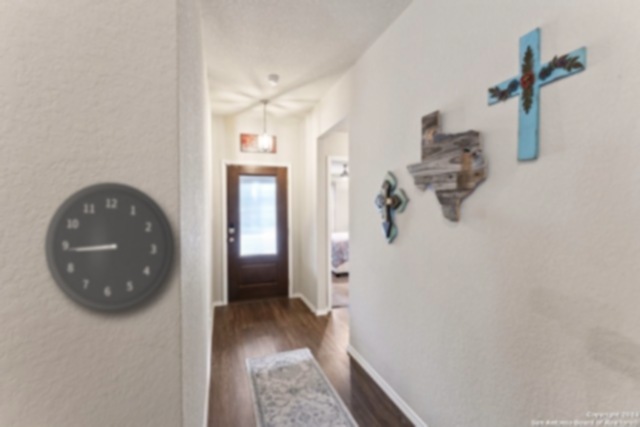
8 h 44 min
